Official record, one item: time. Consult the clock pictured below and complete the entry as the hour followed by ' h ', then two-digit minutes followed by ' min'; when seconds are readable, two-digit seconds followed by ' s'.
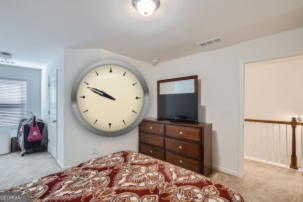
9 h 49 min
